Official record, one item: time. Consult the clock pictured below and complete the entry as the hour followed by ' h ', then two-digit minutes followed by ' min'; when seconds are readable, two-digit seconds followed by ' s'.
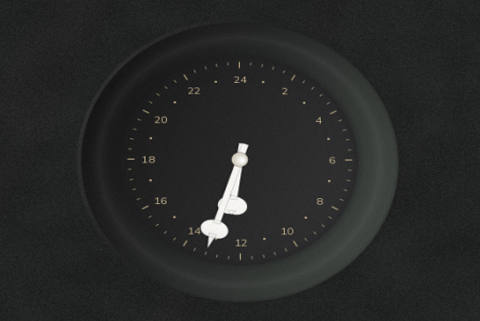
12 h 33 min
